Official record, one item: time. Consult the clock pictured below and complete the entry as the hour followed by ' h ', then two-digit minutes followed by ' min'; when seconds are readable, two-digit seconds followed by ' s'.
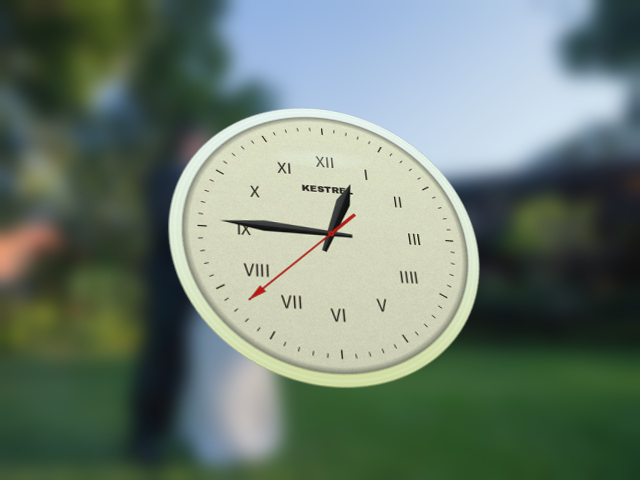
12 h 45 min 38 s
